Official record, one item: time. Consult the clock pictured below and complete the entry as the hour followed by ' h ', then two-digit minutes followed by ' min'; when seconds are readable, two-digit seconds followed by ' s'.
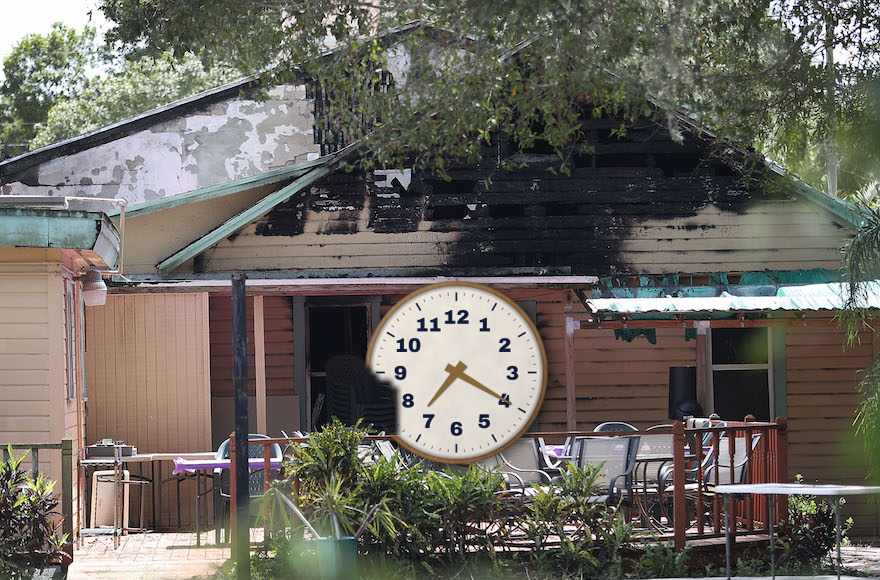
7 h 20 min
